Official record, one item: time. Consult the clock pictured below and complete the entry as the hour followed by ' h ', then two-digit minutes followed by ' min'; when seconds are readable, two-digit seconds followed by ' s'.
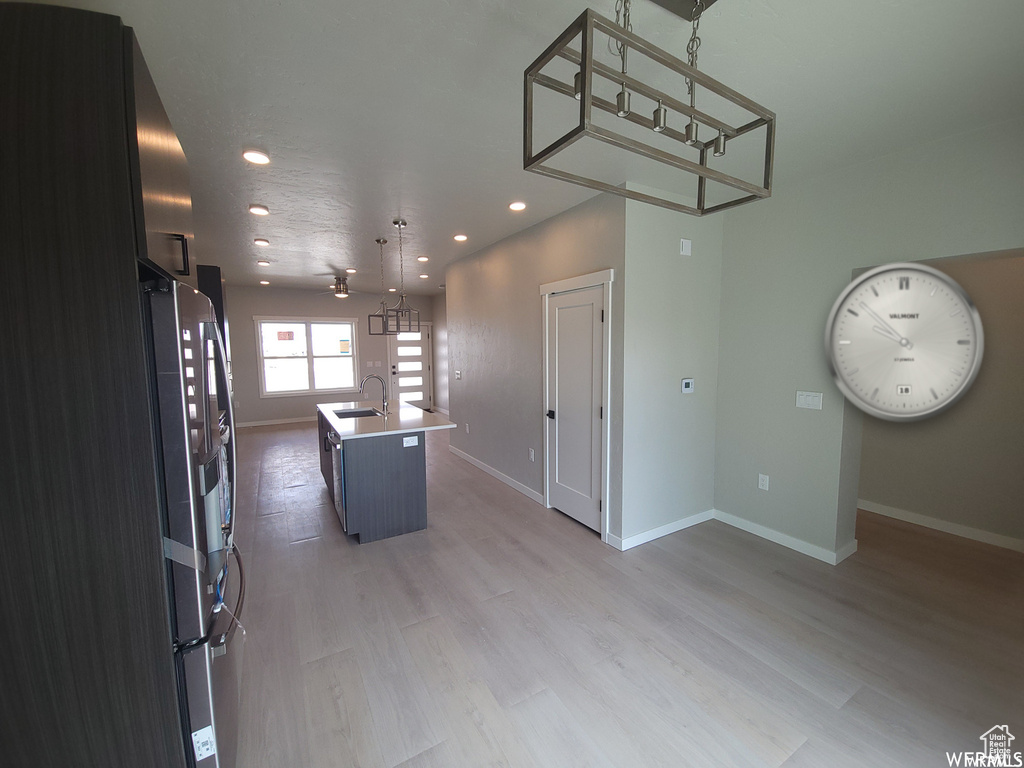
9 h 52 min
